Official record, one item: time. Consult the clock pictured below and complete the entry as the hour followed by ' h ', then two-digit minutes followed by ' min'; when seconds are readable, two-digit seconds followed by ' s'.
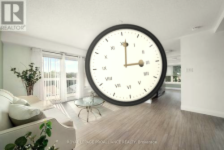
3 h 01 min
